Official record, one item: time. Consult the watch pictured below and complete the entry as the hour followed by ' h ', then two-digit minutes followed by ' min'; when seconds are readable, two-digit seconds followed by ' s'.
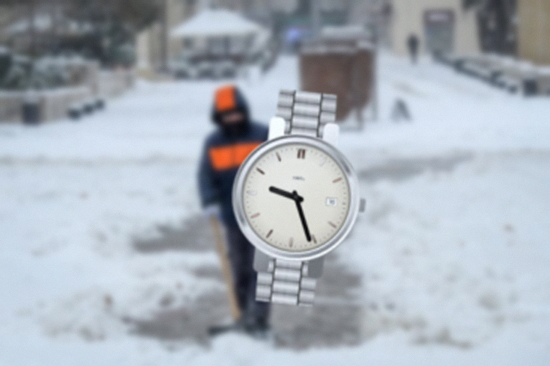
9 h 26 min
